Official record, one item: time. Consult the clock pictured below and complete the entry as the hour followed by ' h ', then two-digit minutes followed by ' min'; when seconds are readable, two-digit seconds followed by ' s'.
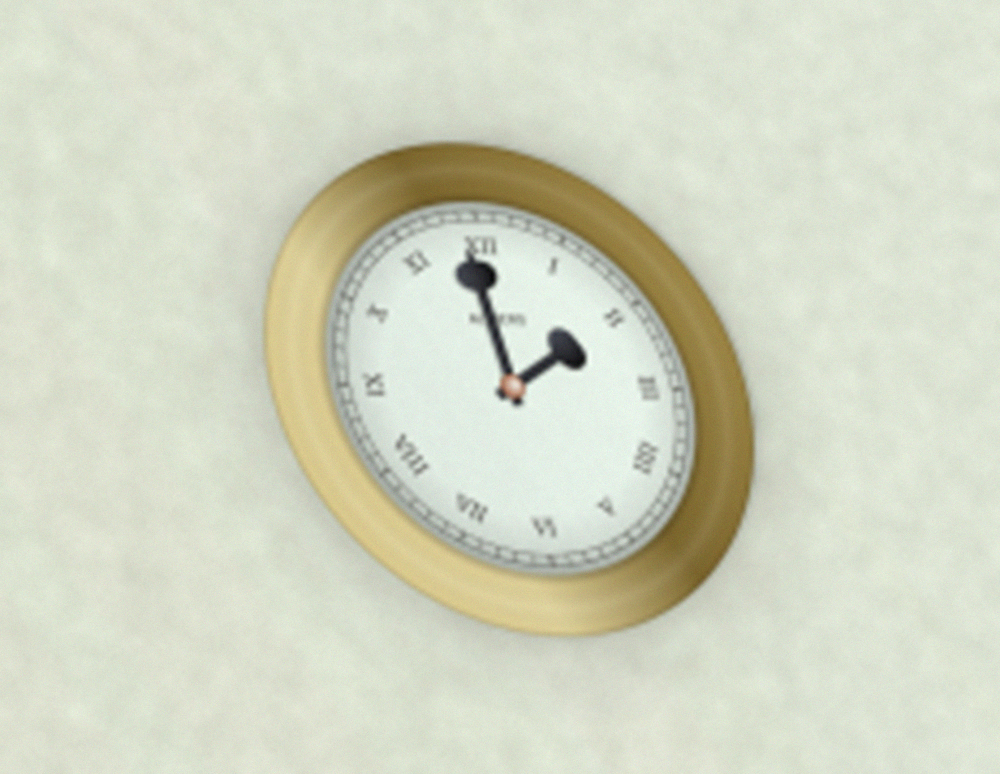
1 h 59 min
